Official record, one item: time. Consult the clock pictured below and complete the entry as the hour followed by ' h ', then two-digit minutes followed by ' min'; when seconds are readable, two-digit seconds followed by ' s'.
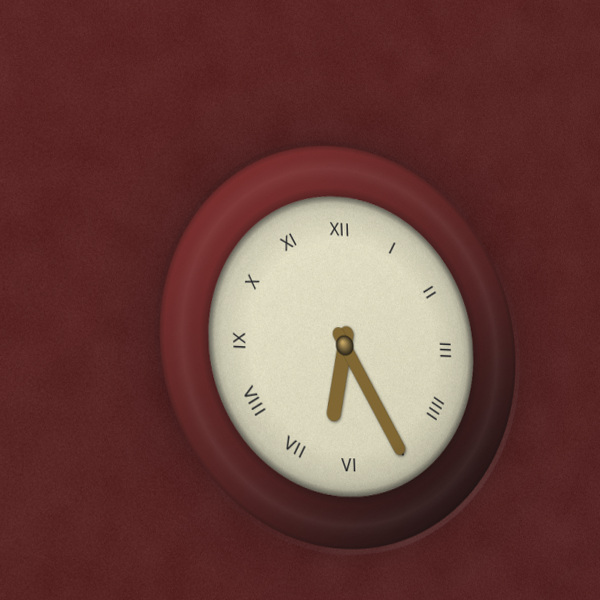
6 h 25 min
